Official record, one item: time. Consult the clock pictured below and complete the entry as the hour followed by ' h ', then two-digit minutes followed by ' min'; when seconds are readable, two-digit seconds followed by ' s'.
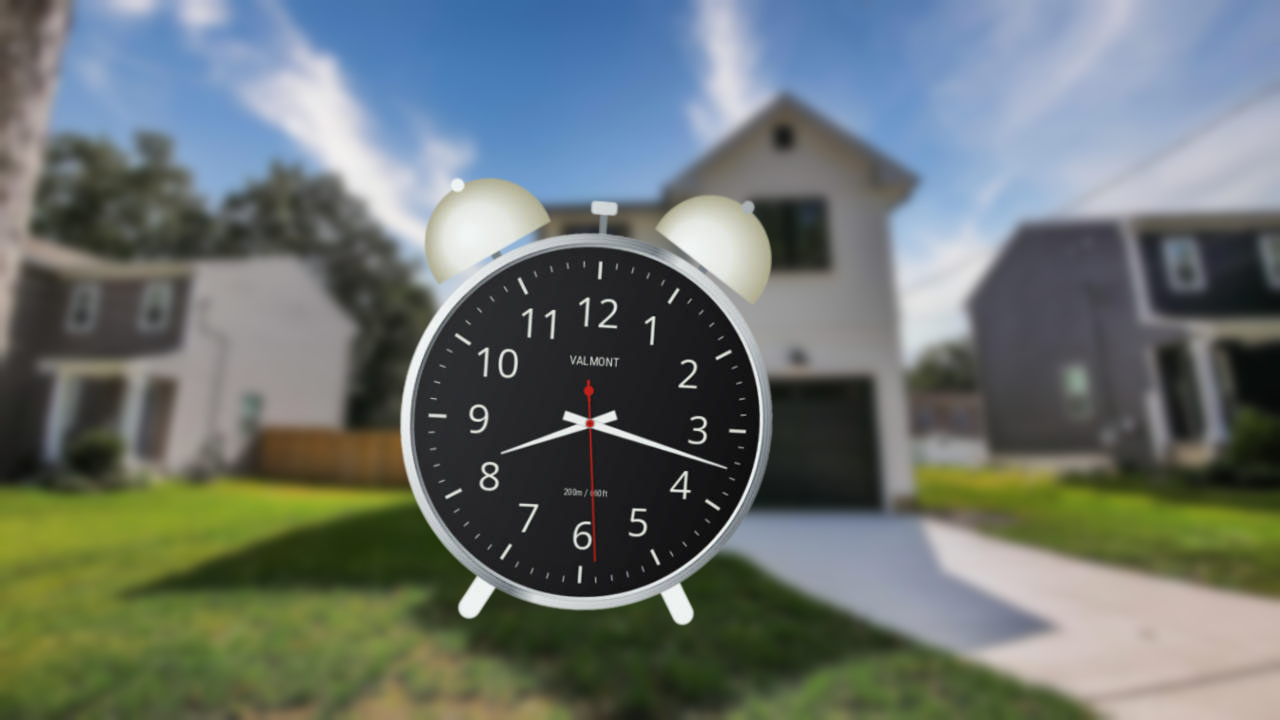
8 h 17 min 29 s
